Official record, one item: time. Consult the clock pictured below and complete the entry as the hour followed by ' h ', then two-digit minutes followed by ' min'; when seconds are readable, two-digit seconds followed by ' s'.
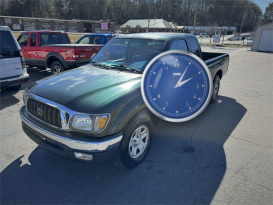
2 h 05 min
